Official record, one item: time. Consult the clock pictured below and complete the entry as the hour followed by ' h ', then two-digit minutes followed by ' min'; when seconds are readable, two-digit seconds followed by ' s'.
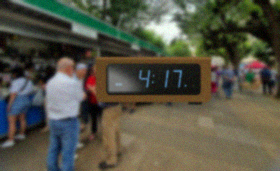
4 h 17 min
